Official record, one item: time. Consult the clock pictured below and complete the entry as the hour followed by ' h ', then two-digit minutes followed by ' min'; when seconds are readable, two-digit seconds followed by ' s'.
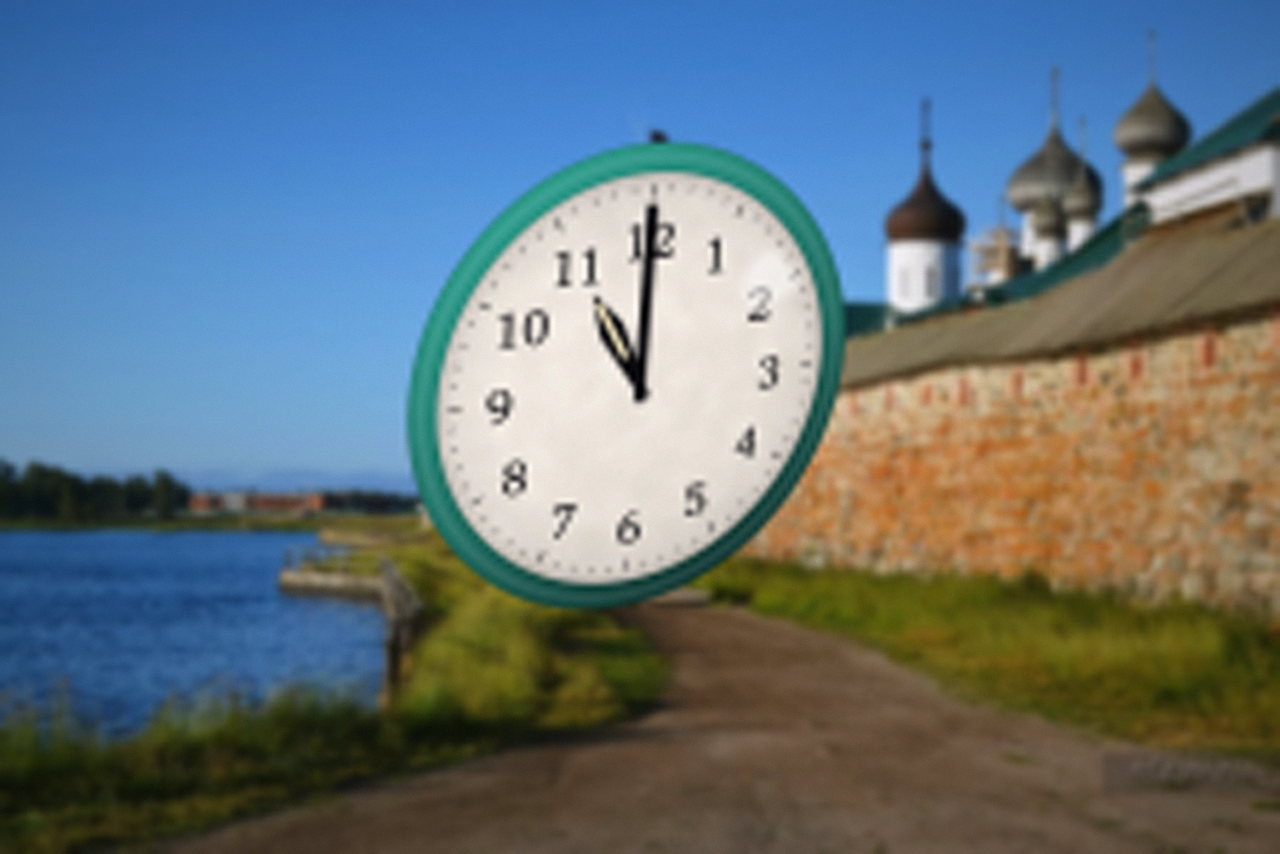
11 h 00 min
